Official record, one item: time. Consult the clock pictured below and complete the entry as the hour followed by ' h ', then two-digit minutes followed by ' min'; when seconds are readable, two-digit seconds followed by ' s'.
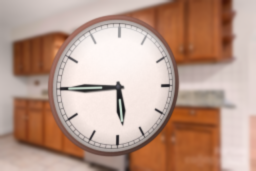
5 h 45 min
